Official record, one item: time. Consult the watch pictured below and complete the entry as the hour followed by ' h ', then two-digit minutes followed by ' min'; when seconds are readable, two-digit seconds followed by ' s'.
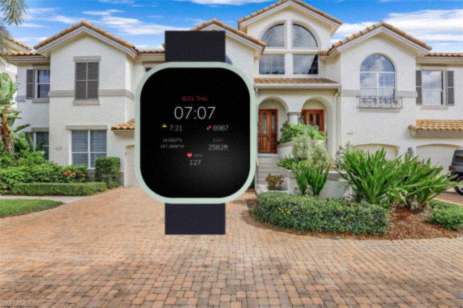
7 h 07 min
